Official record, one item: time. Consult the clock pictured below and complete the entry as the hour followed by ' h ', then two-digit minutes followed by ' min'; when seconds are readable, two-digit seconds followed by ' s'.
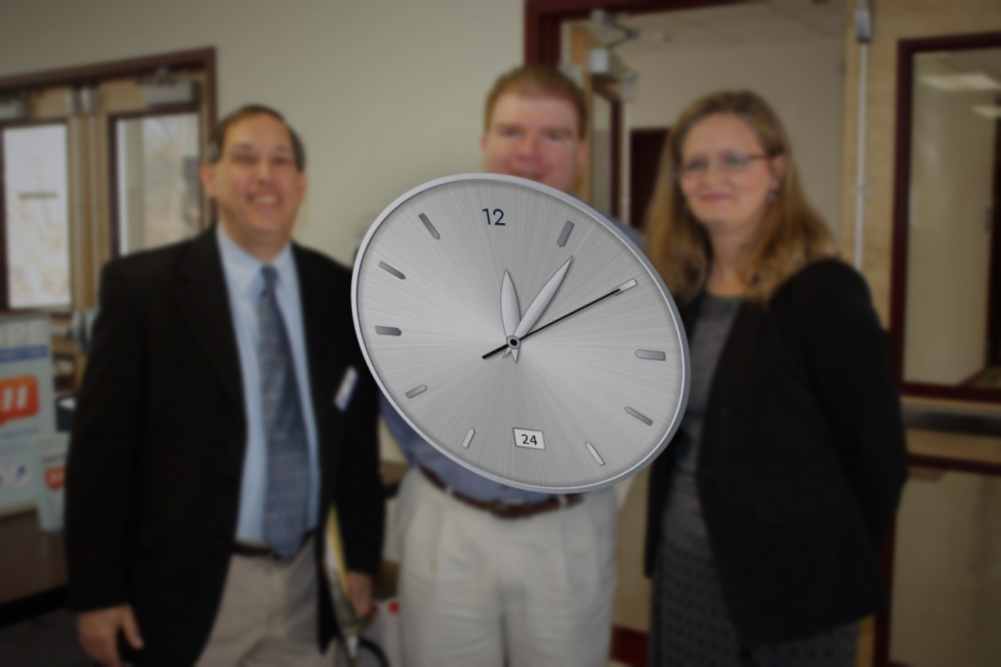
12 h 06 min 10 s
